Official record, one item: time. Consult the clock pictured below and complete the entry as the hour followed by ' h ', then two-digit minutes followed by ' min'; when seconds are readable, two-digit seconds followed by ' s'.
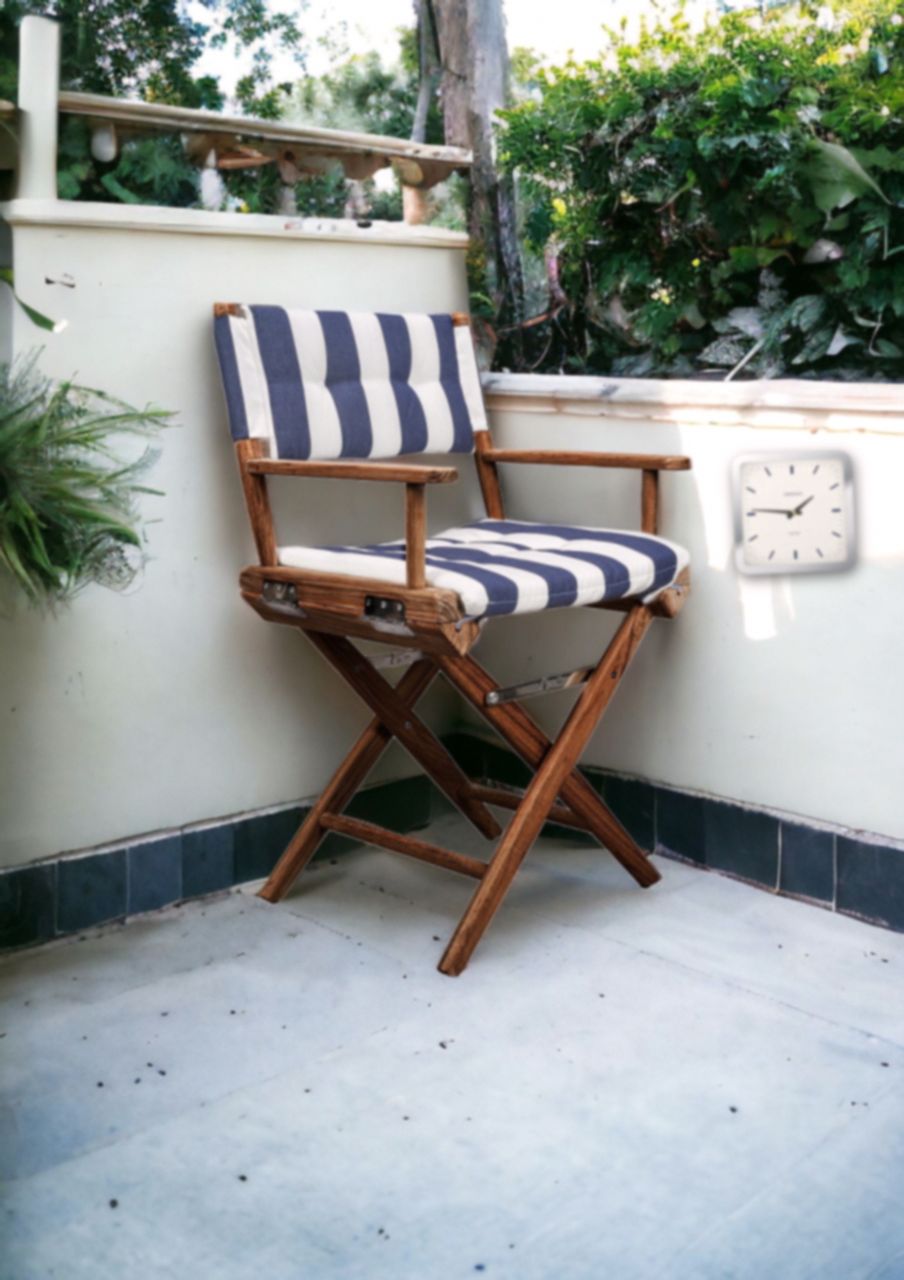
1 h 46 min
